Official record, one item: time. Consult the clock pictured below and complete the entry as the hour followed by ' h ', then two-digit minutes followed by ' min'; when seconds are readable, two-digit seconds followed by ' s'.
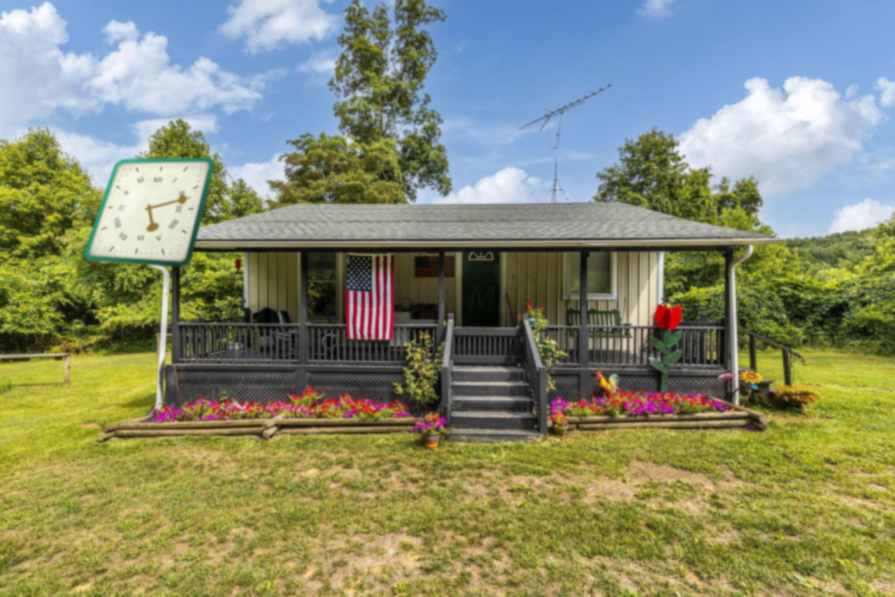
5 h 12 min
